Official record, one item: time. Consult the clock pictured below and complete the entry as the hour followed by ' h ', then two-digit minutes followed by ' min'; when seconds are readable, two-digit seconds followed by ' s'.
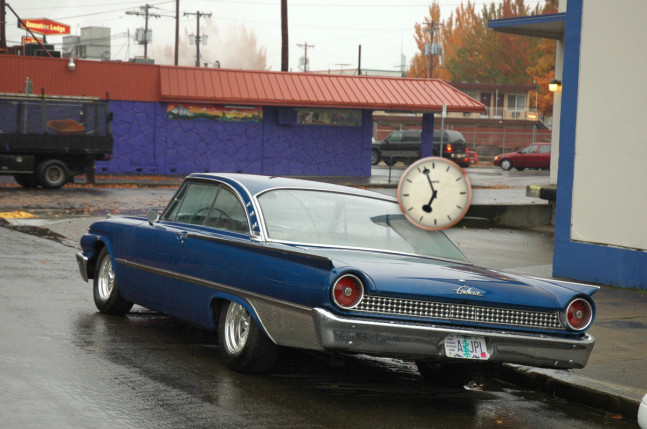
6 h 57 min
